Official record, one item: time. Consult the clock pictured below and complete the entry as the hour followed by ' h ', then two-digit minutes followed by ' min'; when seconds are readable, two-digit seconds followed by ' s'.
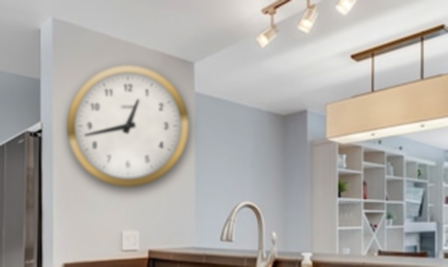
12 h 43 min
